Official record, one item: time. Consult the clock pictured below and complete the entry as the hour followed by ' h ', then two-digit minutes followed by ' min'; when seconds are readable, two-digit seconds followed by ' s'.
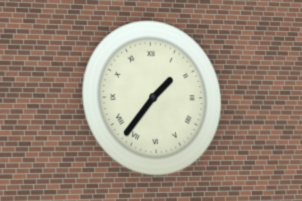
1 h 37 min
